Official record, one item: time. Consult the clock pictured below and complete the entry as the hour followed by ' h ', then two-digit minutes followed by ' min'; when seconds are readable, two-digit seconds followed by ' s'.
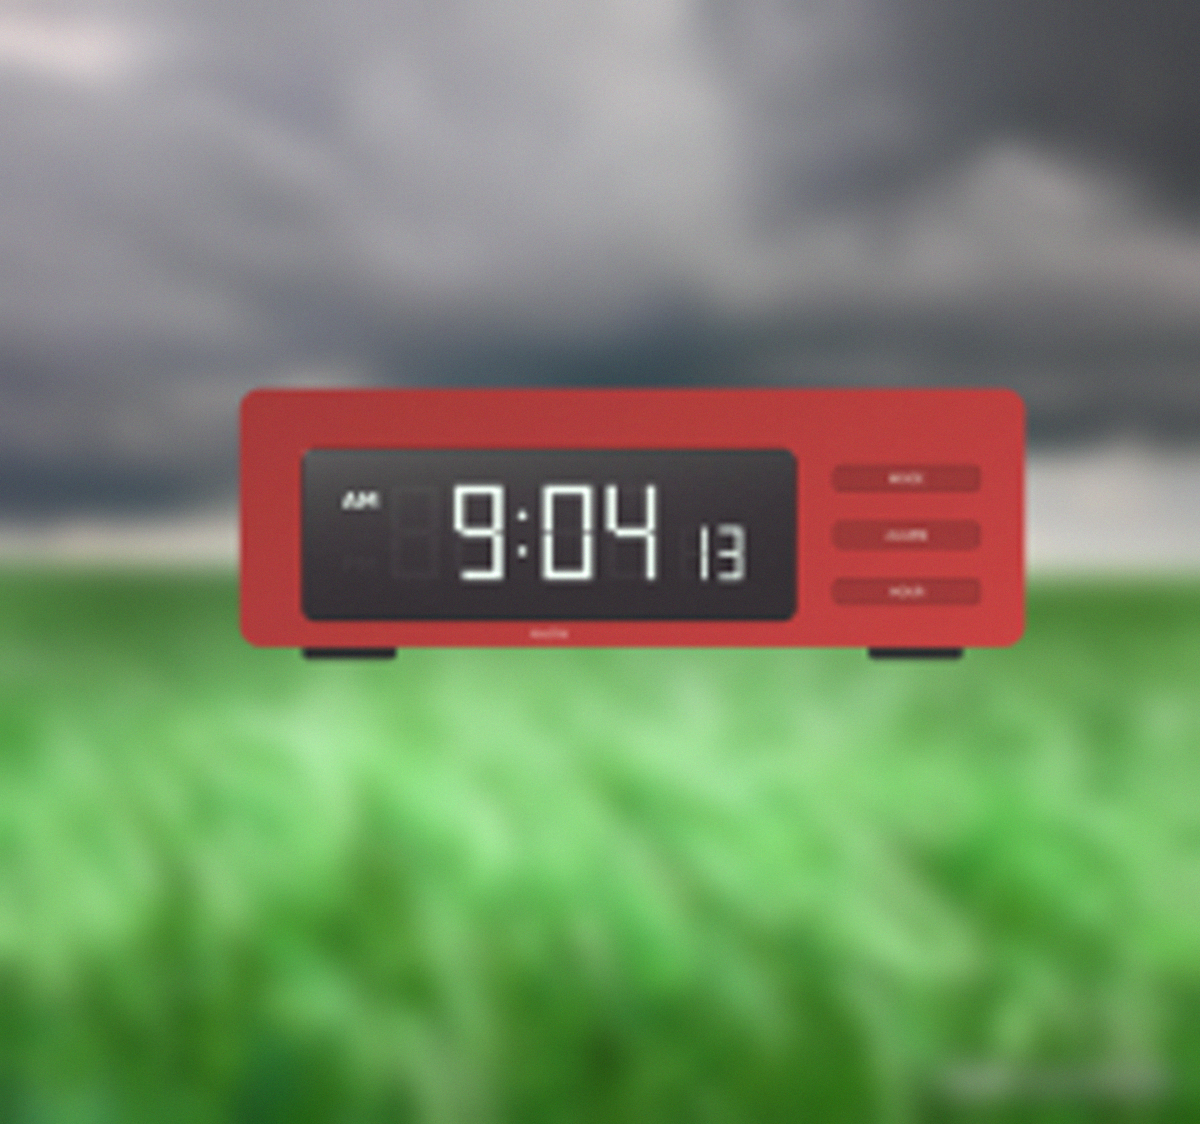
9 h 04 min 13 s
